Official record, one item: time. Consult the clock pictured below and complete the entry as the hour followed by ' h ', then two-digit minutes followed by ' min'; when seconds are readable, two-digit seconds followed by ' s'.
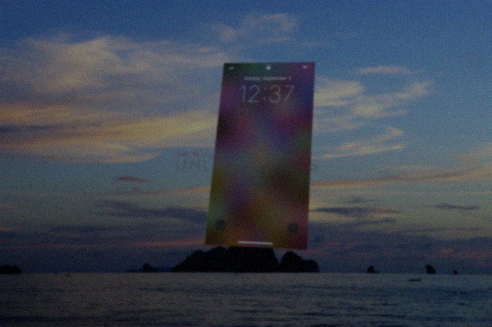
12 h 37 min
